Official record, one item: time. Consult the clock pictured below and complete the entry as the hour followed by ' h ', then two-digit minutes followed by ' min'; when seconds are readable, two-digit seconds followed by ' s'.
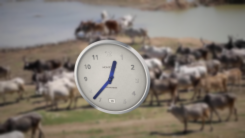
12 h 37 min
